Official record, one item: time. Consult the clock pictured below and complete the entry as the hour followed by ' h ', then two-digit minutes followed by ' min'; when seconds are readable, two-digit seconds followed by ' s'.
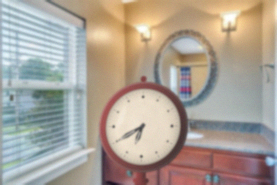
6 h 40 min
